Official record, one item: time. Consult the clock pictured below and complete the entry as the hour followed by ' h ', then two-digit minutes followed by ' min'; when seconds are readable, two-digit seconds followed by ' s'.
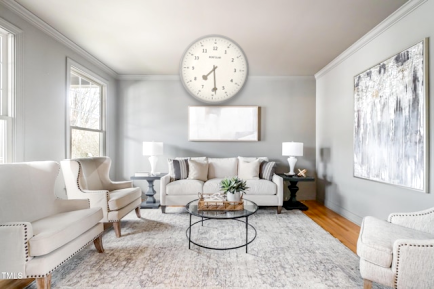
7 h 29 min
